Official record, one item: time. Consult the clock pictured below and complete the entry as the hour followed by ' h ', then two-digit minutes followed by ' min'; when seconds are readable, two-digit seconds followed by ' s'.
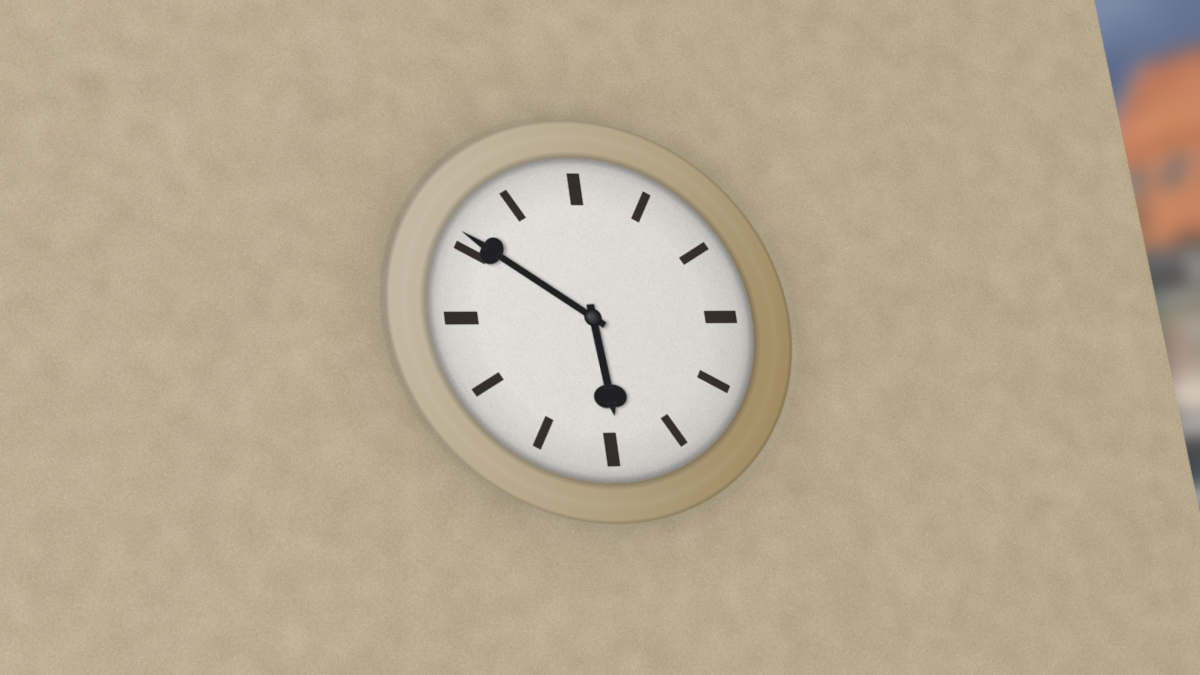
5 h 51 min
